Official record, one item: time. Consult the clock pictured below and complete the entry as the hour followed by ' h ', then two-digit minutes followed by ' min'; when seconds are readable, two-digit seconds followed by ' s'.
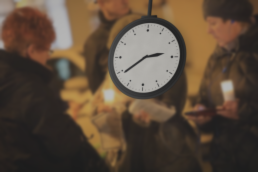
2 h 39 min
